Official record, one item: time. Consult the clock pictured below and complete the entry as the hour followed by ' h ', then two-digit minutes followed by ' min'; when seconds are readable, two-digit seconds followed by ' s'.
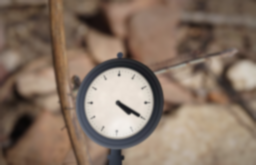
4 h 20 min
